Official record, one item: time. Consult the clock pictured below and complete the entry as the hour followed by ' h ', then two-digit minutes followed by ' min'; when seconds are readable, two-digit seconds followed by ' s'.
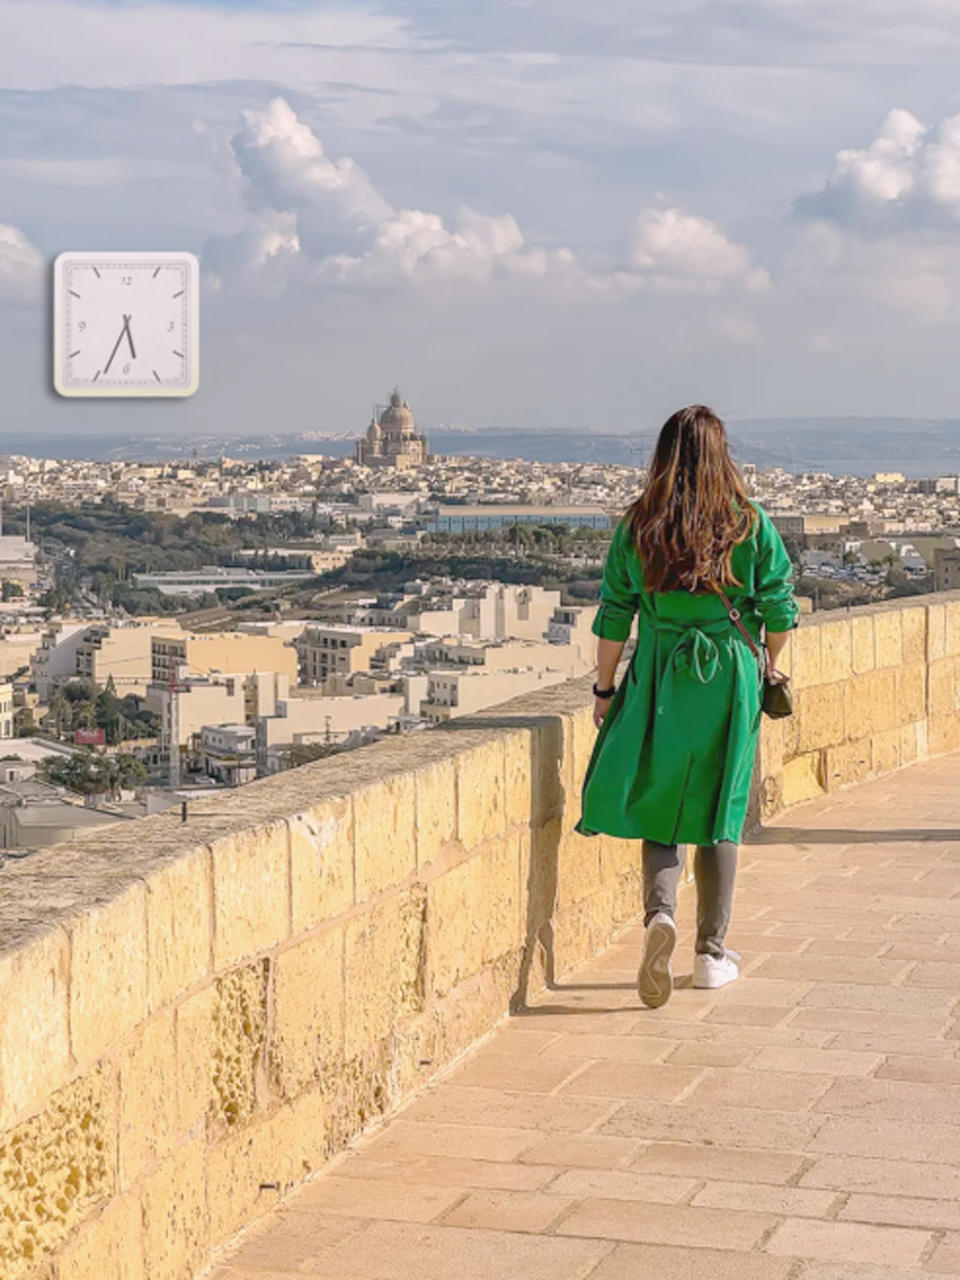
5 h 34 min
